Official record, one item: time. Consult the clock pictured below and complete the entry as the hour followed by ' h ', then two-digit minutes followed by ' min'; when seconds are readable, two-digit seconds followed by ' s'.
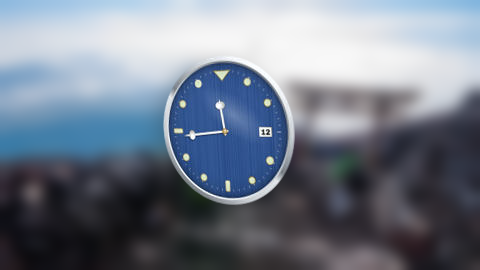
11 h 44 min
